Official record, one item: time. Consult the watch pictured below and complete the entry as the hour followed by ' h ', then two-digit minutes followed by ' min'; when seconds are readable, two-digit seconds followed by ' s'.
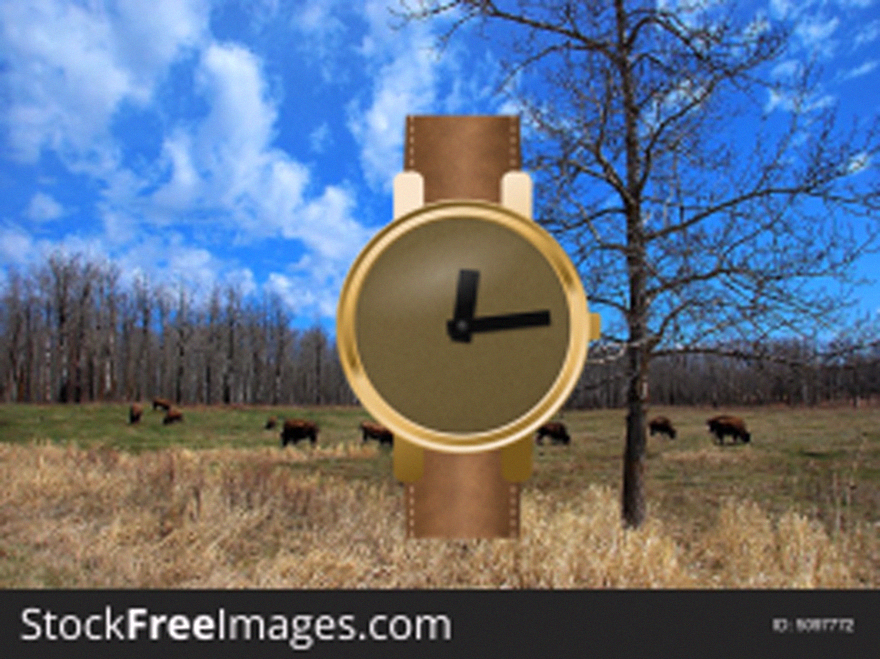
12 h 14 min
